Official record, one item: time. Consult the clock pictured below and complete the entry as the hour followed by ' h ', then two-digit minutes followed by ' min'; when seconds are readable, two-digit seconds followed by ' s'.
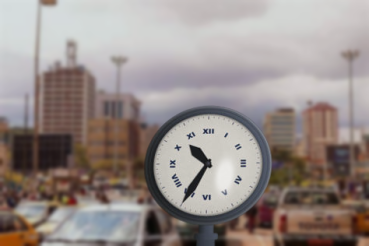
10 h 35 min
